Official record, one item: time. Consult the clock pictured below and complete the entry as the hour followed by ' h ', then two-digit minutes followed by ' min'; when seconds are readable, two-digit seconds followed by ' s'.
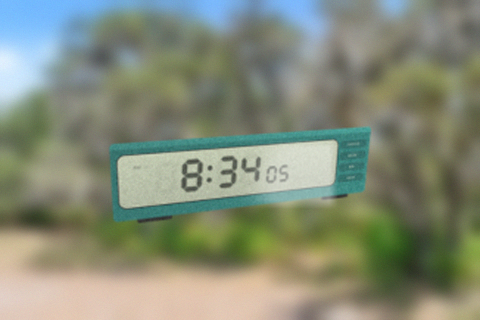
8 h 34 min 05 s
